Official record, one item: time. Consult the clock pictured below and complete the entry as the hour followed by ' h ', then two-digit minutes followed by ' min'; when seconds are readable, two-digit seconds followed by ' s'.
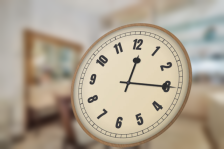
12 h 15 min
